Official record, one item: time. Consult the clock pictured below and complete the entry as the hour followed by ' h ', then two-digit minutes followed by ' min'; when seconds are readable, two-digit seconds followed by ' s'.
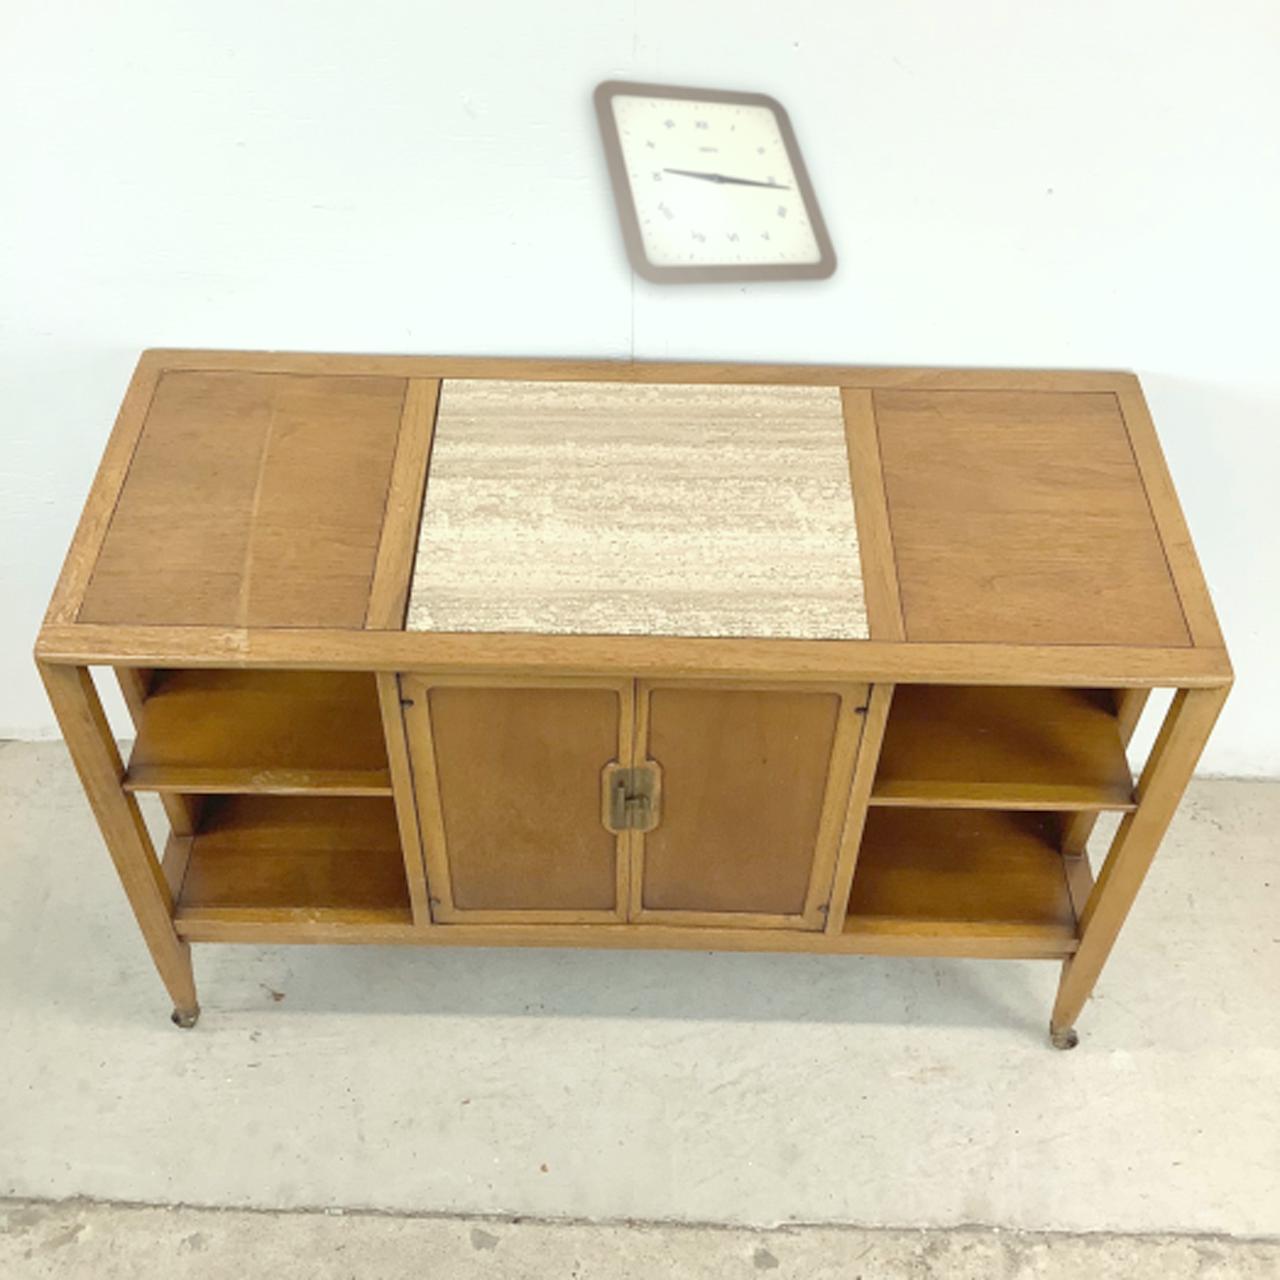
9 h 16 min
